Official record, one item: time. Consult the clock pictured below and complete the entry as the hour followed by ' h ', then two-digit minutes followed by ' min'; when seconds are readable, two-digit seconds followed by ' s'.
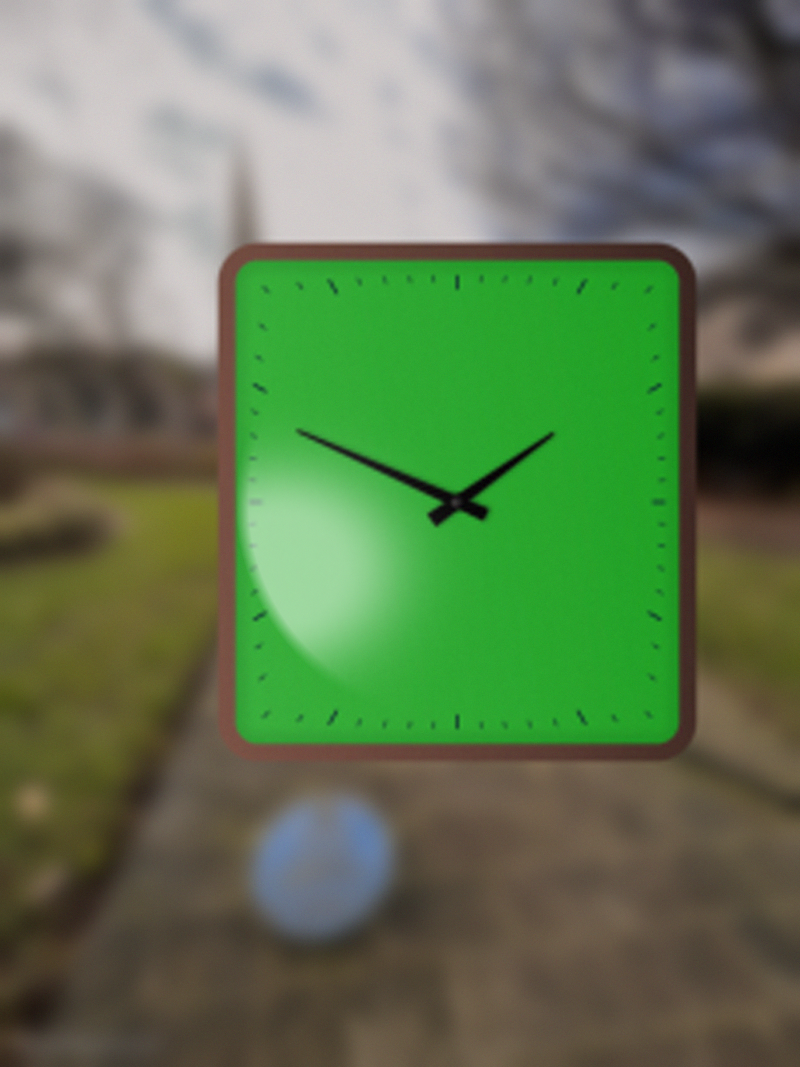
1 h 49 min
